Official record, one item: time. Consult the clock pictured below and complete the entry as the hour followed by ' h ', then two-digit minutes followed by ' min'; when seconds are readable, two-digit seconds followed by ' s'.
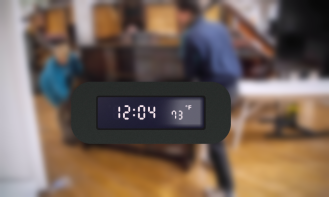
12 h 04 min
